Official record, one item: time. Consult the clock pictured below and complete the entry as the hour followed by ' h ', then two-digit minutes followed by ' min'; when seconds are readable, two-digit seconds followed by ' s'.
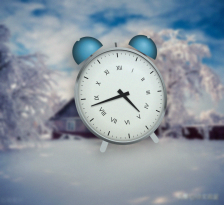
4 h 43 min
